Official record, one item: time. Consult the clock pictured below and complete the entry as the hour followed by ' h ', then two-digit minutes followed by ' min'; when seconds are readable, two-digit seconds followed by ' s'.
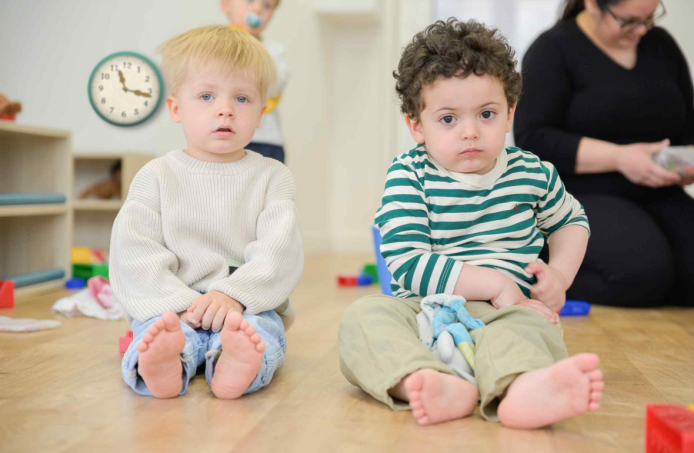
11 h 17 min
